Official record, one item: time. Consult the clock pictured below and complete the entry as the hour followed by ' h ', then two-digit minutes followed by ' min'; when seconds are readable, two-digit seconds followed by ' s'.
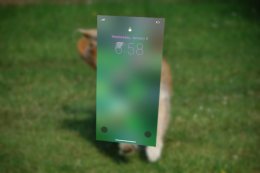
6 h 58 min
